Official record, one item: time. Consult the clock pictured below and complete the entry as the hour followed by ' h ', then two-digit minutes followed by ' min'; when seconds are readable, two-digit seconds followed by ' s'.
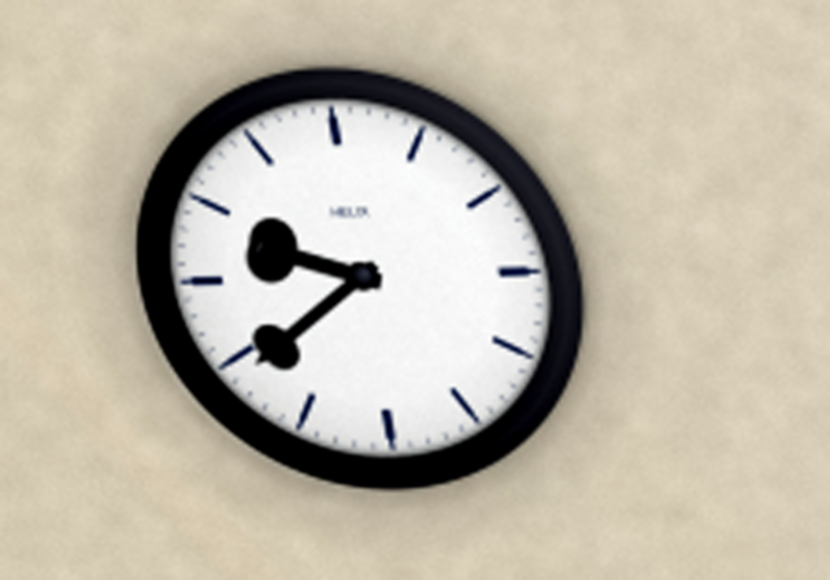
9 h 39 min
